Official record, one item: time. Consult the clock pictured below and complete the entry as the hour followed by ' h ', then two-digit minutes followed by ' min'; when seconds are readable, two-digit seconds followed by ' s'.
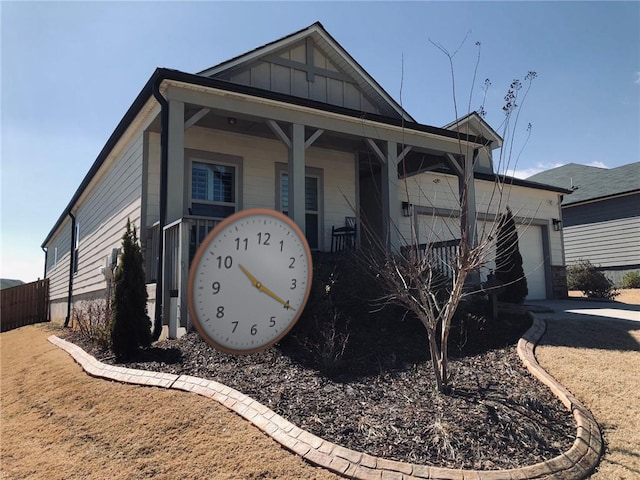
10 h 20 min
